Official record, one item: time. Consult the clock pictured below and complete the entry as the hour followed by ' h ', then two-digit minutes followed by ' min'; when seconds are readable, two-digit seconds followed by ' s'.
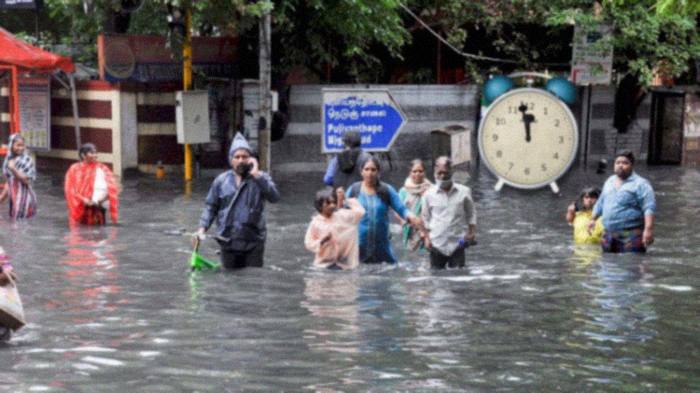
11 h 58 min
